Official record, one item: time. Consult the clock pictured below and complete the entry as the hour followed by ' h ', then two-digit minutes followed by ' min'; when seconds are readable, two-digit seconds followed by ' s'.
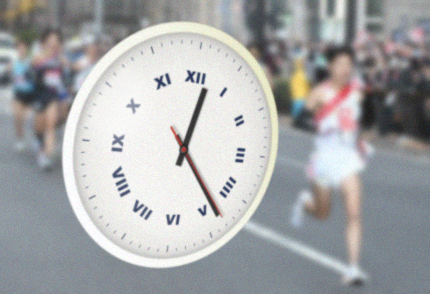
12 h 23 min 23 s
